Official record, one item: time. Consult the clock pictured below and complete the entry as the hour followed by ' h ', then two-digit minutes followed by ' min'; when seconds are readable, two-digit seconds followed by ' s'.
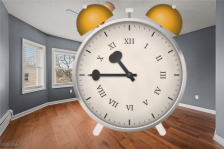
10 h 45 min
